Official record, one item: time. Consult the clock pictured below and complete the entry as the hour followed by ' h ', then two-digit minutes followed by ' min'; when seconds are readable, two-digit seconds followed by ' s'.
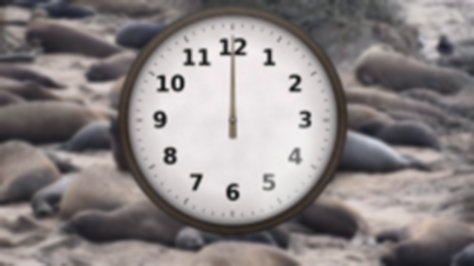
12 h 00 min
